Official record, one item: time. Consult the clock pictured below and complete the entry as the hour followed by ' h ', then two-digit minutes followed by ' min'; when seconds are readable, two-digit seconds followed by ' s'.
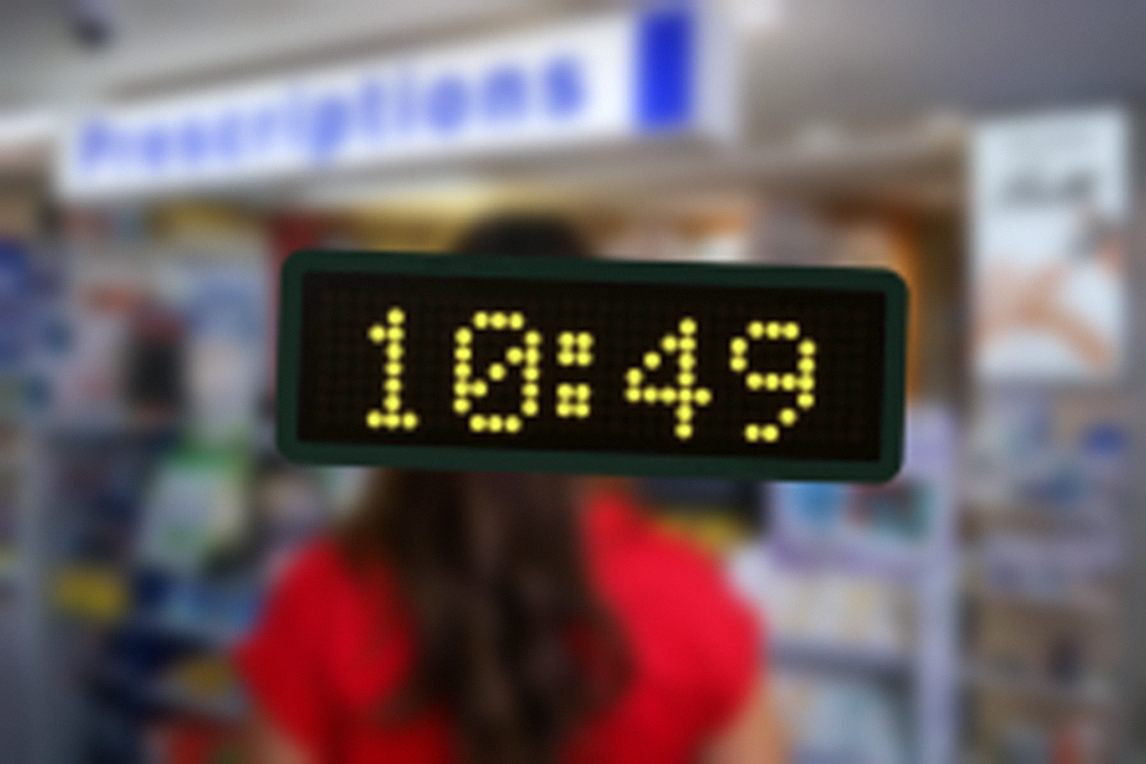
10 h 49 min
